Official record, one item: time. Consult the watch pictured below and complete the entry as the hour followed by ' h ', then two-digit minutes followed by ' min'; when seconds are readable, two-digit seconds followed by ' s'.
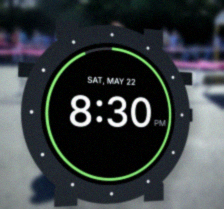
8 h 30 min
